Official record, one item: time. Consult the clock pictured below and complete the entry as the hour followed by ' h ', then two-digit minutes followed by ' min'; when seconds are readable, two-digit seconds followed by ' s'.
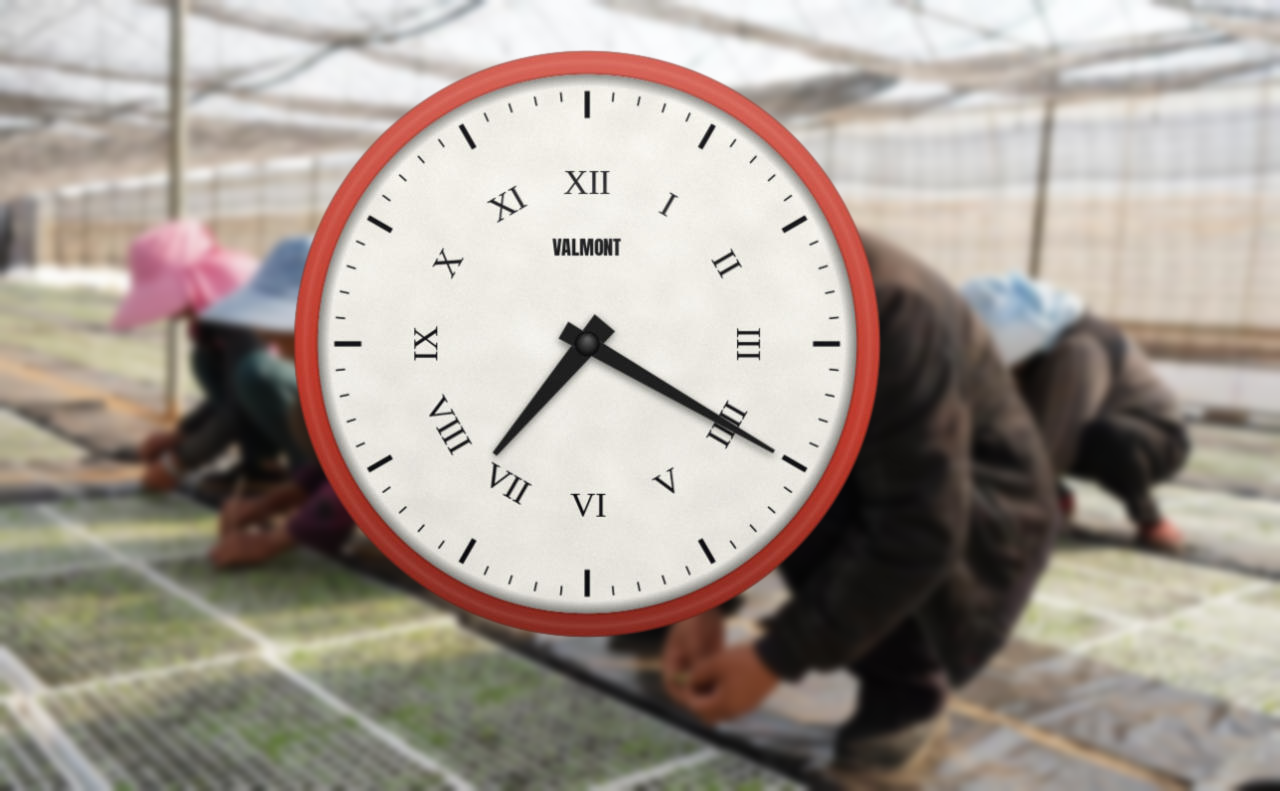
7 h 20 min
